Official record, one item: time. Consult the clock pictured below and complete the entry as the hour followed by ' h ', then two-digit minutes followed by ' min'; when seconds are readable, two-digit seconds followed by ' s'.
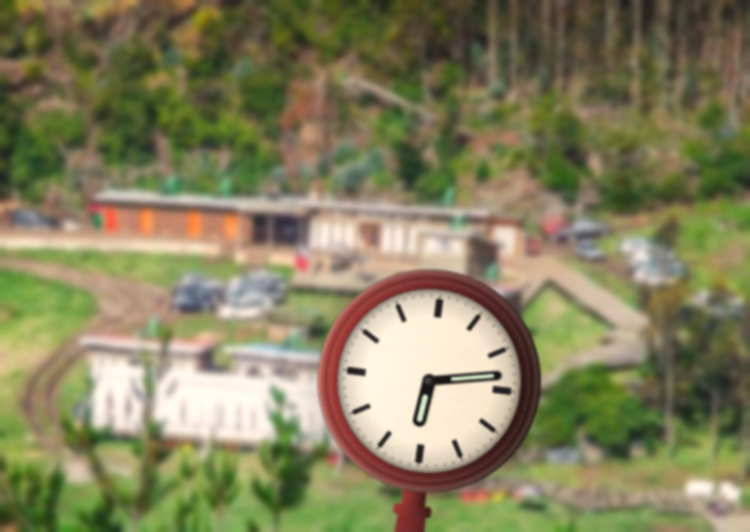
6 h 13 min
